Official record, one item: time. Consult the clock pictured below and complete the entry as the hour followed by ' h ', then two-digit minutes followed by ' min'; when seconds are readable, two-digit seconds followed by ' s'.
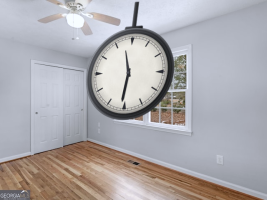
11 h 31 min
